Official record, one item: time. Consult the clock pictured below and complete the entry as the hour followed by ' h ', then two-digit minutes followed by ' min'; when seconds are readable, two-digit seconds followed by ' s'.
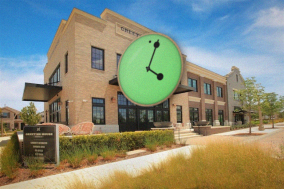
4 h 03 min
